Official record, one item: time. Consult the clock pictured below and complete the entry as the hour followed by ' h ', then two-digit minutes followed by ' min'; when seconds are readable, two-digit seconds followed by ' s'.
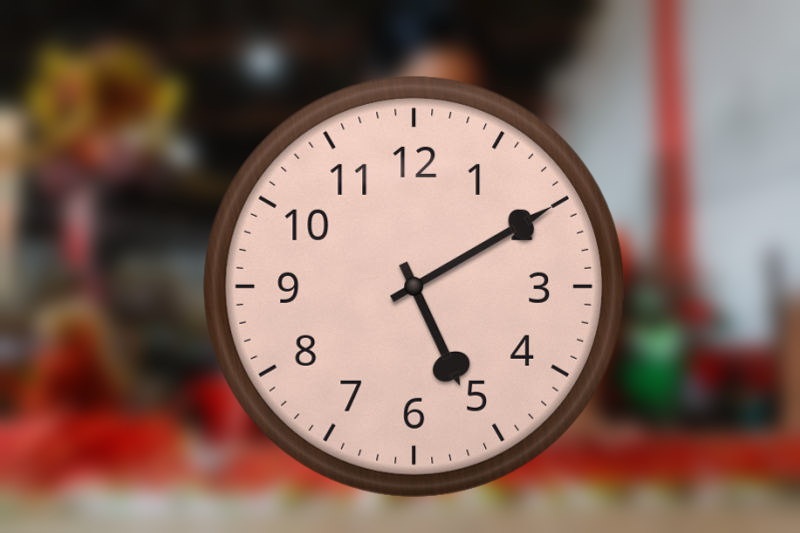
5 h 10 min
